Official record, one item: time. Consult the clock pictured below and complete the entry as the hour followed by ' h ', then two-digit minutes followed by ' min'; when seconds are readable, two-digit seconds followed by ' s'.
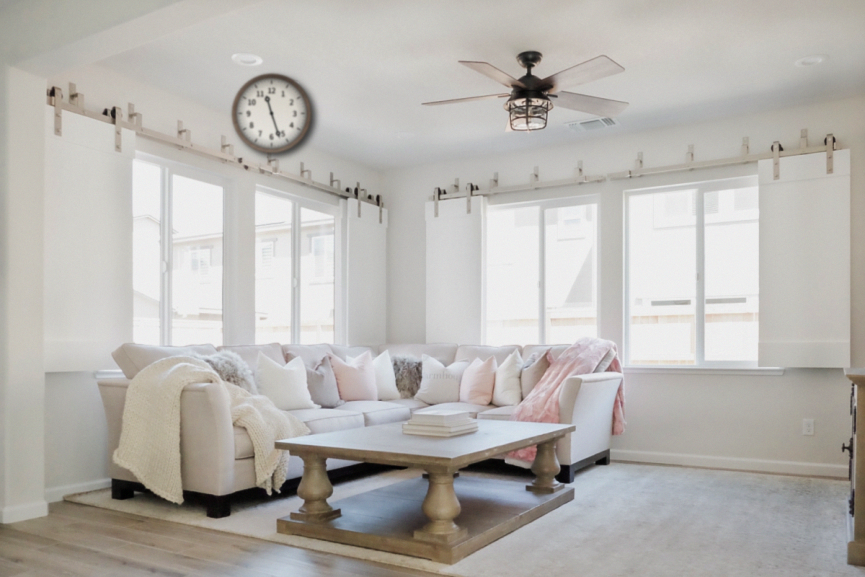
11 h 27 min
